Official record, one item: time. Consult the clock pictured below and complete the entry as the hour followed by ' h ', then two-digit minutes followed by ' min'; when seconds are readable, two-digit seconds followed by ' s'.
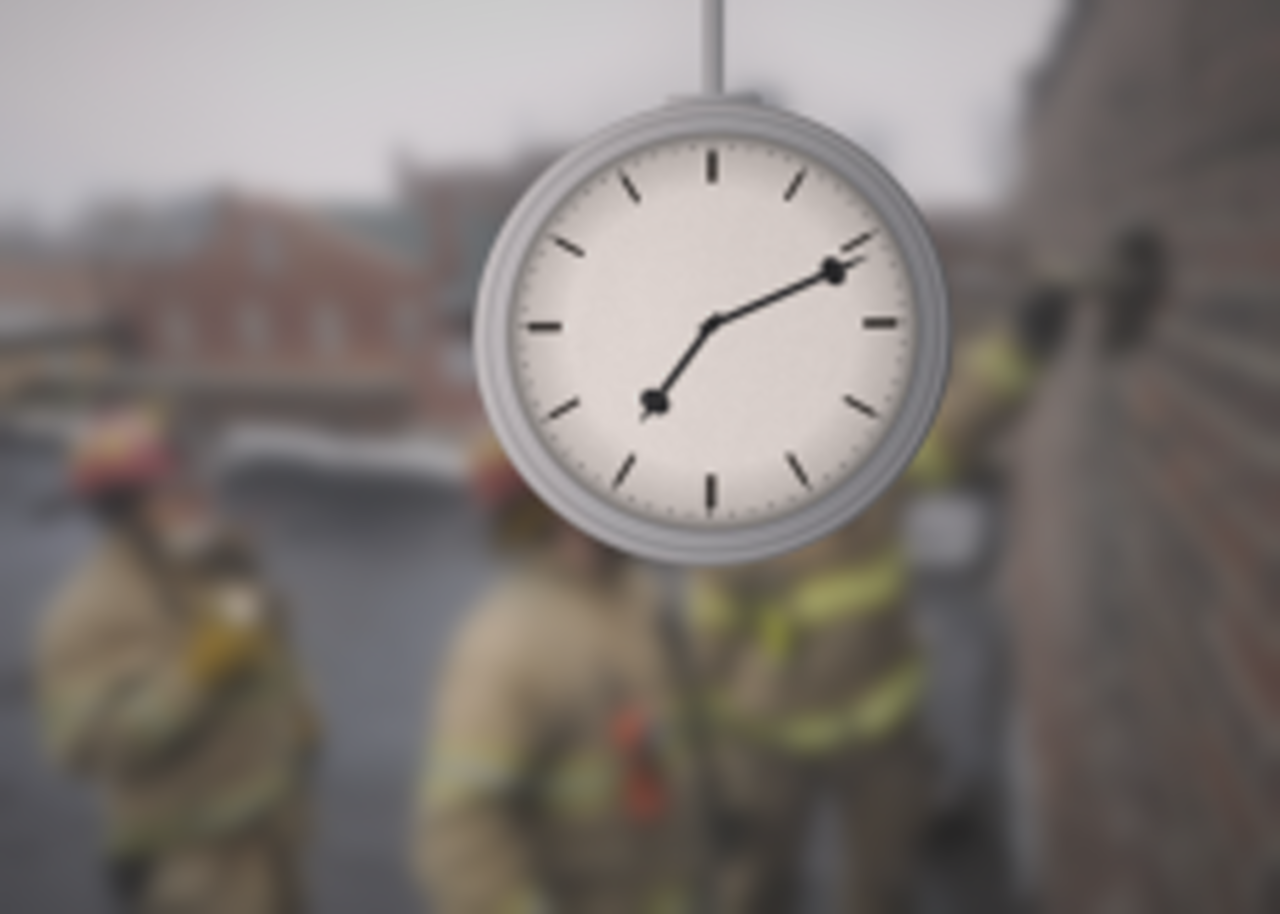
7 h 11 min
